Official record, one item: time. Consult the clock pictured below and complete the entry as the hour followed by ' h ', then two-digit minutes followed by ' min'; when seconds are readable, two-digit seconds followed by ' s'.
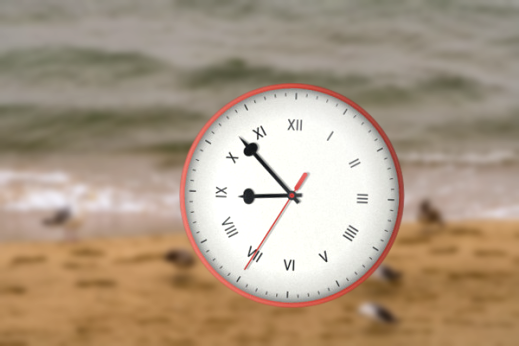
8 h 52 min 35 s
